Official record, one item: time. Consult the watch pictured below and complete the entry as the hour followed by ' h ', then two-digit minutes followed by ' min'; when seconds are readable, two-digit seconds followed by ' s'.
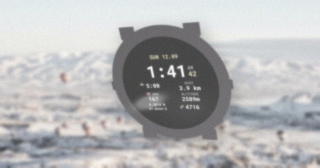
1 h 41 min
